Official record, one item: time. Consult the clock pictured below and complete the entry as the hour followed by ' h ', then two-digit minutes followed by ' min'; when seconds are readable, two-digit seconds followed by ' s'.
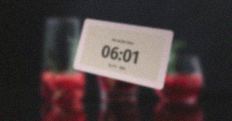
6 h 01 min
